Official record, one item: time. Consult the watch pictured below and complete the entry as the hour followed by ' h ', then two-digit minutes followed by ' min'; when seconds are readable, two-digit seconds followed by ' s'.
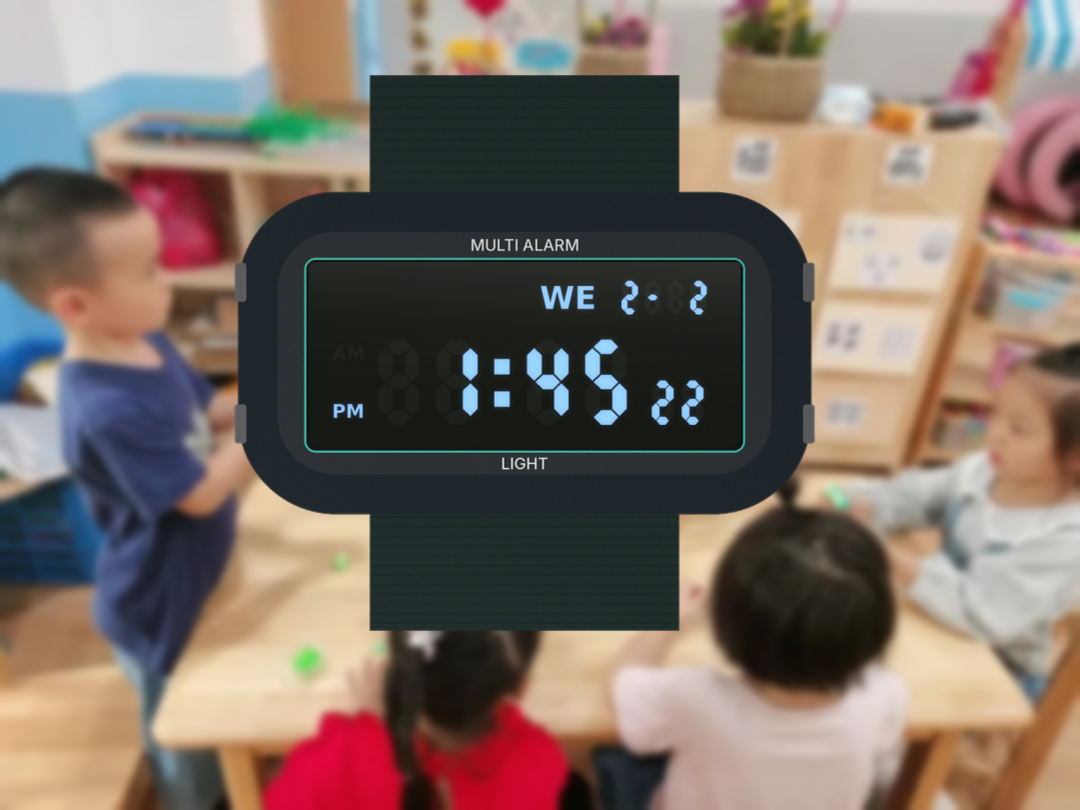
1 h 45 min 22 s
